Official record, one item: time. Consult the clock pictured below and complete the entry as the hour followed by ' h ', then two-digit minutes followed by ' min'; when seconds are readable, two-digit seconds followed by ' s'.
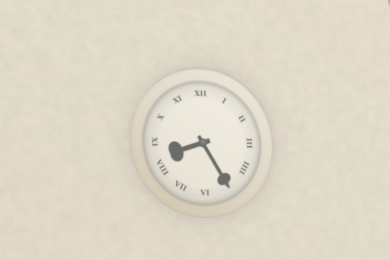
8 h 25 min
